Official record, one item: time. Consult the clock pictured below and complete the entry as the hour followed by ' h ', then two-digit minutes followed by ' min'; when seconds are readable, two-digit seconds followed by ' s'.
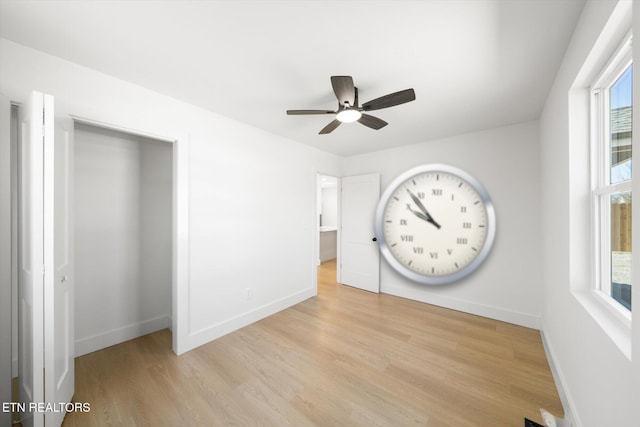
9 h 53 min
